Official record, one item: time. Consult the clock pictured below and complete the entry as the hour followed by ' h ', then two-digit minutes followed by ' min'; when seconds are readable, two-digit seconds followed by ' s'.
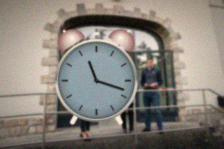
11 h 18 min
